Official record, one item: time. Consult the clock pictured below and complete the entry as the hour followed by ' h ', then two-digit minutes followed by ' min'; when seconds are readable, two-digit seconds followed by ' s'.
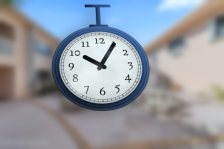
10 h 05 min
